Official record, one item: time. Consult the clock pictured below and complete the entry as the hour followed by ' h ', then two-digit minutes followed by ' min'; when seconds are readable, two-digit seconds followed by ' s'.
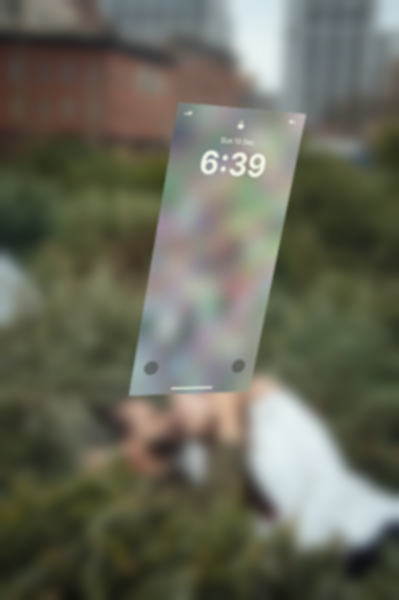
6 h 39 min
